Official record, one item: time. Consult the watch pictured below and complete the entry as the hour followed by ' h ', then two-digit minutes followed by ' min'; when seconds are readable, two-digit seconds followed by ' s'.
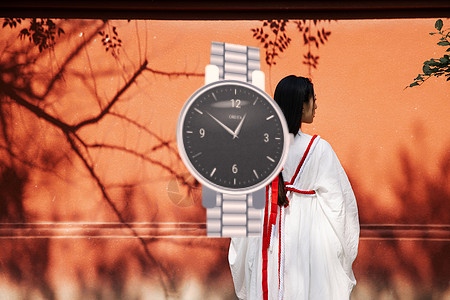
12 h 51 min
